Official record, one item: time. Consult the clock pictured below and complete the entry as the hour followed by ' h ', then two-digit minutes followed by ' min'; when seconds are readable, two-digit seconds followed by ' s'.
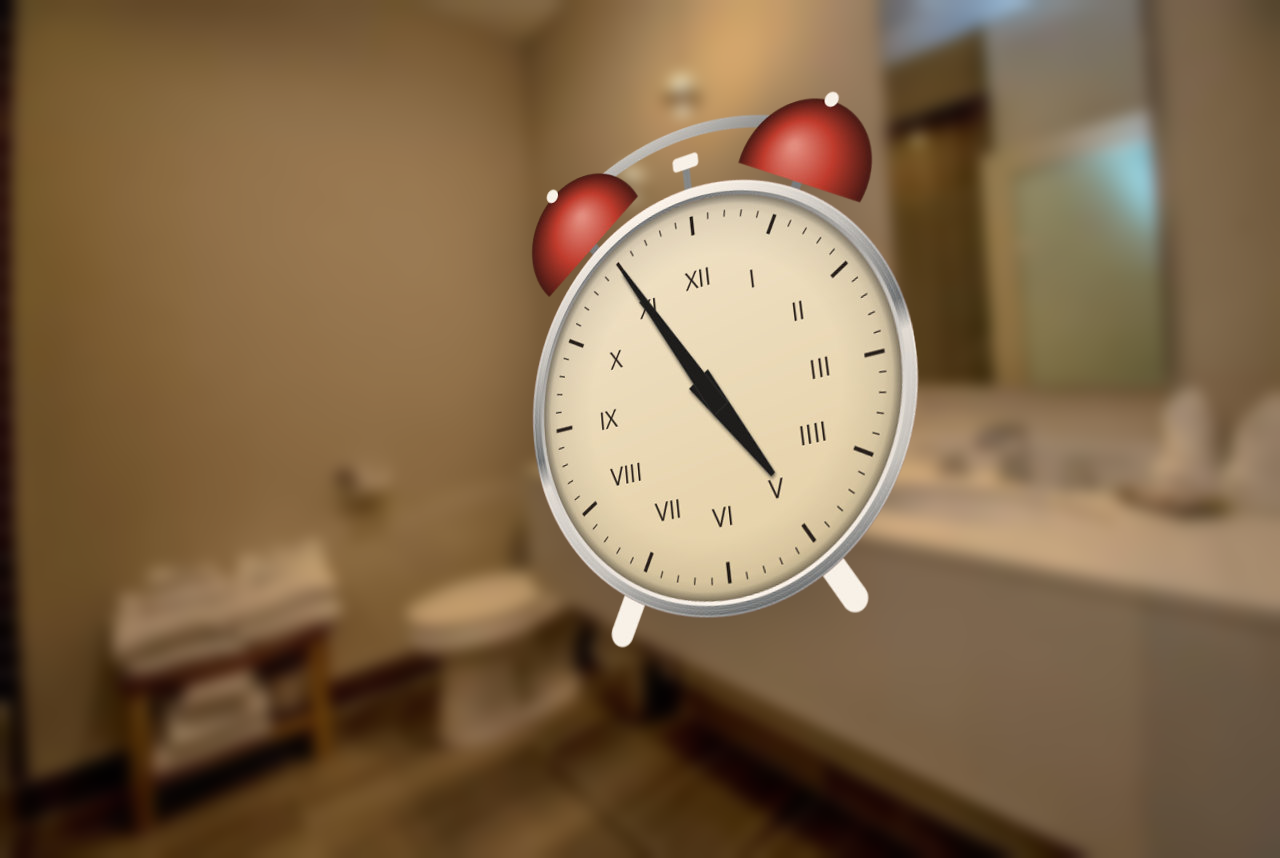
4 h 55 min
